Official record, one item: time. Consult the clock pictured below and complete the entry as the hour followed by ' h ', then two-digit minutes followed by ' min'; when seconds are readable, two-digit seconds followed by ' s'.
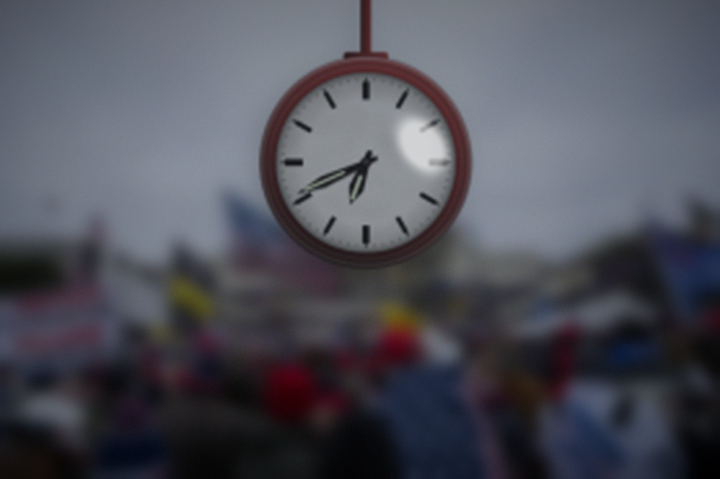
6 h 41 min
